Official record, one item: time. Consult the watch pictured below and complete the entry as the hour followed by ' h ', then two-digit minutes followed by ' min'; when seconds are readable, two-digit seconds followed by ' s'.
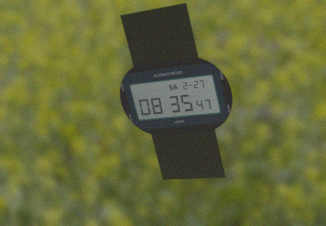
8 h 35 min 47 s
